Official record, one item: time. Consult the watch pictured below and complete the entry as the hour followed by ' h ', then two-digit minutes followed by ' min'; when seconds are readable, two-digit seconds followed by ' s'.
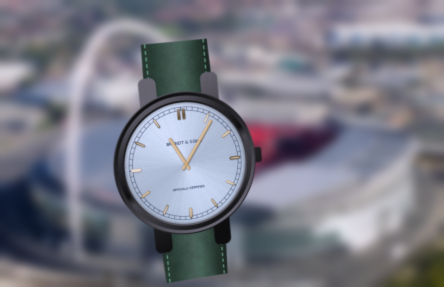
11 h 06 min
